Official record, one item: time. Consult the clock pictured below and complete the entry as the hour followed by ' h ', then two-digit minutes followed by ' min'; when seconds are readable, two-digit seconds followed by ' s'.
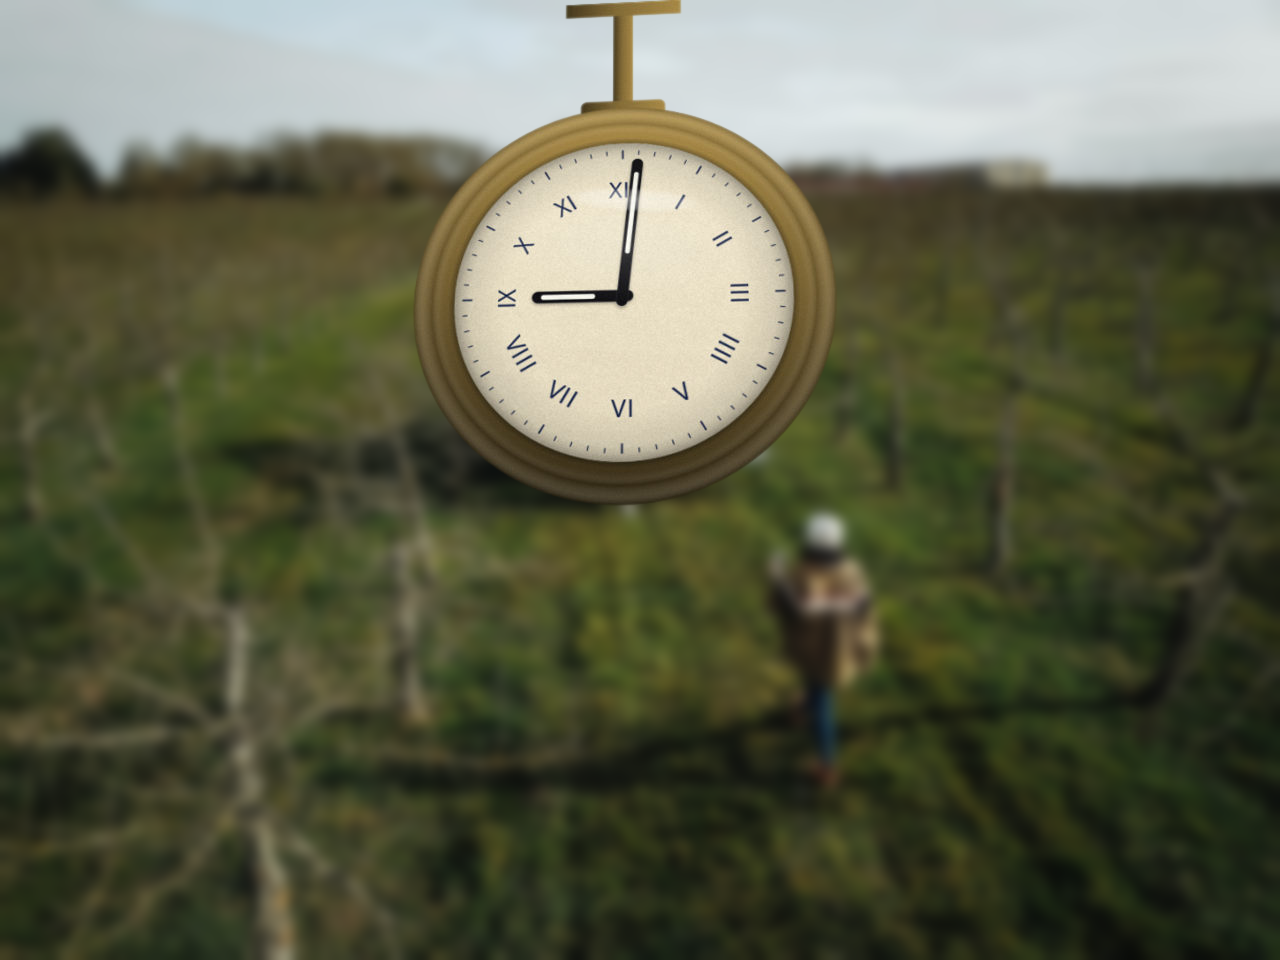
9 h 01 min
